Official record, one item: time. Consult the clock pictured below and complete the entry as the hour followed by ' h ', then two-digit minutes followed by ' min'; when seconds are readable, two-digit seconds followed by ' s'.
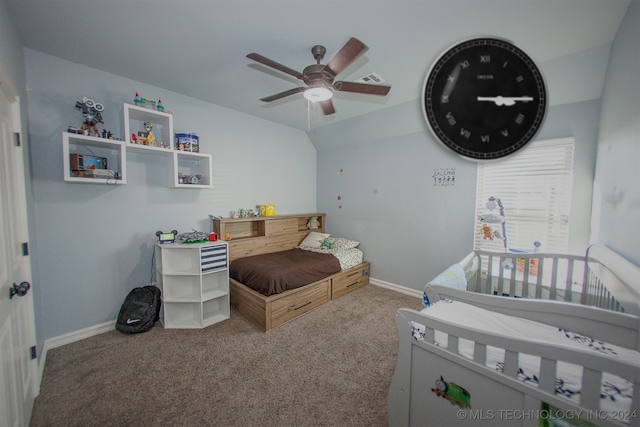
3 h 15 min
